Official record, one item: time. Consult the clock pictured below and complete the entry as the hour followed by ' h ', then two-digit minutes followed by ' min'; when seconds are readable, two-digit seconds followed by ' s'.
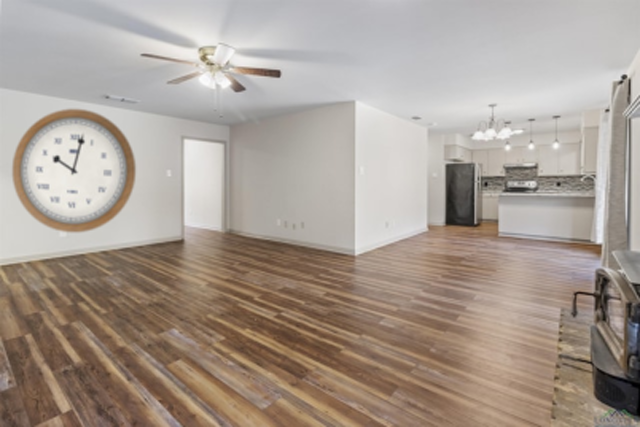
10 h 02 min
